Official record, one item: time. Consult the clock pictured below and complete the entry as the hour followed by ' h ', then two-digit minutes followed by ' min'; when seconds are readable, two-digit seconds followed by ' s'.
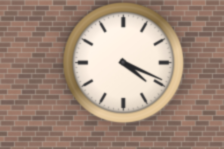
4 h 19 min
